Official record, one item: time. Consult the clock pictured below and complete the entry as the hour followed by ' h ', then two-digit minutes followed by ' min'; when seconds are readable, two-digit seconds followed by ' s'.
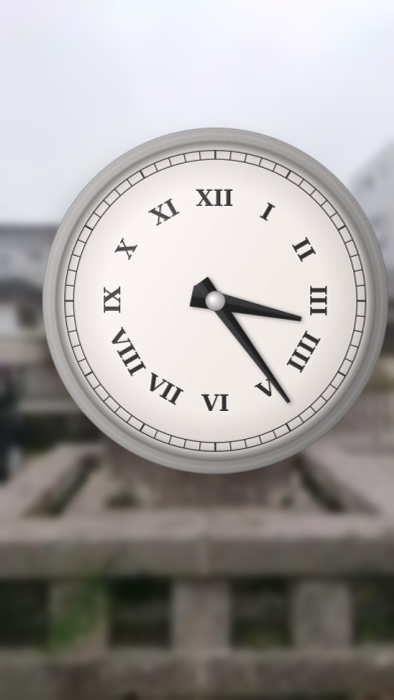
3 h 24 min
